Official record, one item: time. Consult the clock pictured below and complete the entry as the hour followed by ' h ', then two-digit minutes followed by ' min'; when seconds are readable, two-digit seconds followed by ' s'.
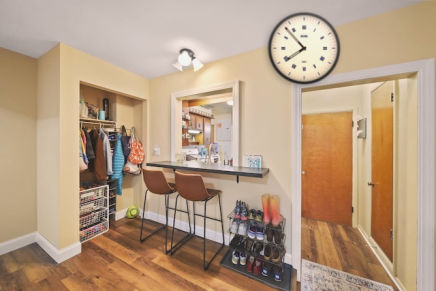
7 h 53 min
